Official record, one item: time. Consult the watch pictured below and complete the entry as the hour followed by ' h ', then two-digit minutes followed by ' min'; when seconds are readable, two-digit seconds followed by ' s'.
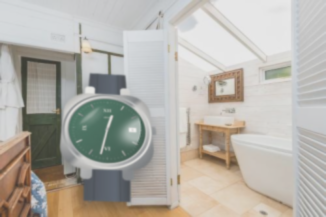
12 h 32 min
